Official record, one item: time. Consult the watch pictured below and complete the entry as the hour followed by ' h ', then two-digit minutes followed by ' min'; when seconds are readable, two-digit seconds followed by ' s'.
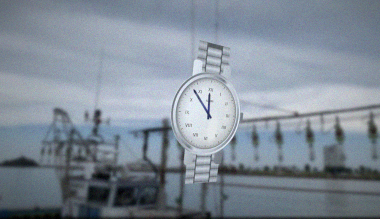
11 h 53 min
